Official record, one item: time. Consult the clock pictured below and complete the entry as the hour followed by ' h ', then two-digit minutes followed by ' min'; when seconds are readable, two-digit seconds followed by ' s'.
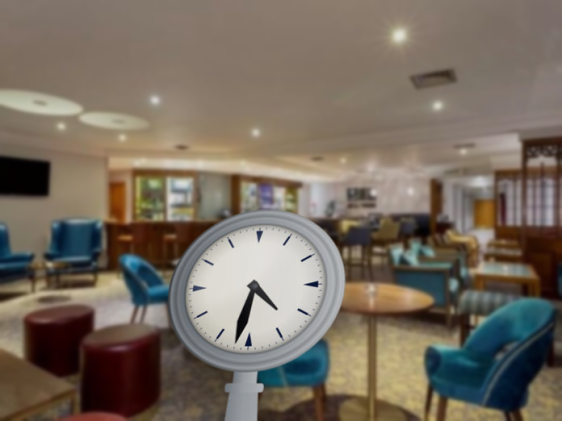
4 h 32 min
